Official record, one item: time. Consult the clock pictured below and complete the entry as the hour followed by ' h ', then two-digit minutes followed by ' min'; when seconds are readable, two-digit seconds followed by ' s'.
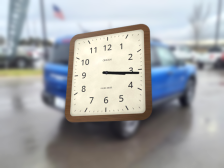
3 h 16 min
